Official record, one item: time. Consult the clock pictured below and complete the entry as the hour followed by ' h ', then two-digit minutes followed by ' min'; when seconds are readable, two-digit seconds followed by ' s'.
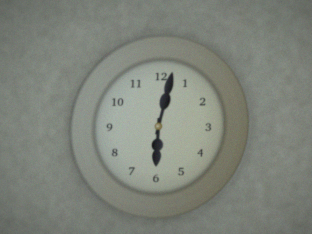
6 h 02 min
